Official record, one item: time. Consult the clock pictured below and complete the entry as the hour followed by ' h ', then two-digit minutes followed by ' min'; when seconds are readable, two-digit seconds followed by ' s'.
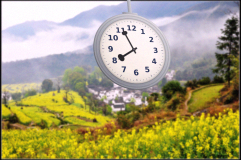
7 h 56 min
